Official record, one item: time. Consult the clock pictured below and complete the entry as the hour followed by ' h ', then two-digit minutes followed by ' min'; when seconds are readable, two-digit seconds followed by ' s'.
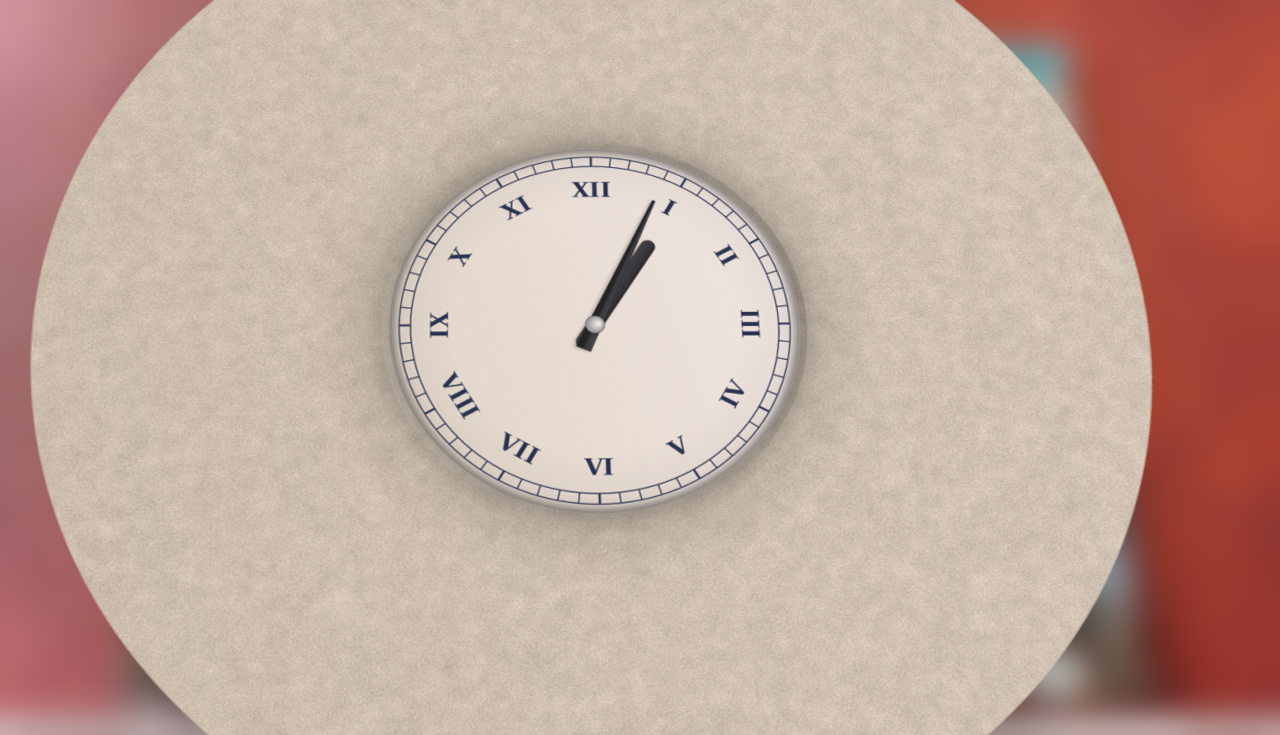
1 h 04 min
